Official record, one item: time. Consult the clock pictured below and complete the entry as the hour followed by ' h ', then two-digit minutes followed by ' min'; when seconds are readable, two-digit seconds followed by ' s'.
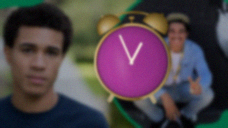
12 h 56 min
